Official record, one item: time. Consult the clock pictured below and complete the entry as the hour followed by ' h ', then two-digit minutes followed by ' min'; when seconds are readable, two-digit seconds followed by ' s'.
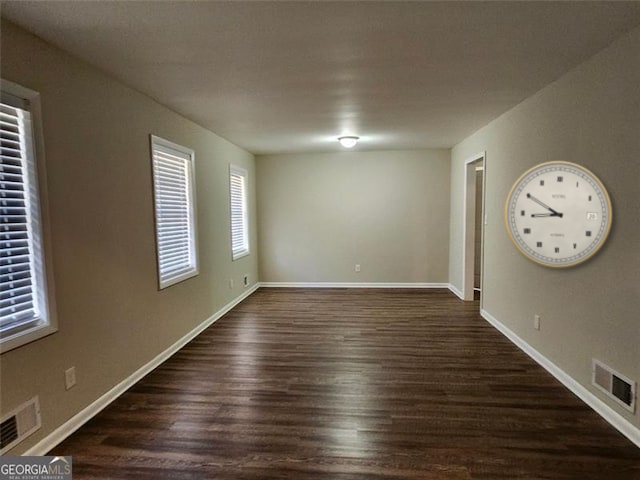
8 h 50 min
